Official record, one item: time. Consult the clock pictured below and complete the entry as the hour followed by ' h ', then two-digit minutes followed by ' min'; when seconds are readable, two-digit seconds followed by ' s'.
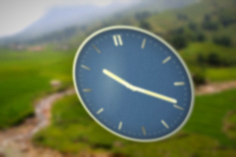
10 h 19 min
